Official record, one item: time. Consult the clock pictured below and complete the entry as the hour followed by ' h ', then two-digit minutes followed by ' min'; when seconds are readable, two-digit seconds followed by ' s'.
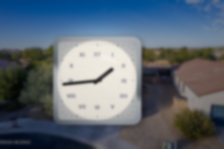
1 h 44 min
